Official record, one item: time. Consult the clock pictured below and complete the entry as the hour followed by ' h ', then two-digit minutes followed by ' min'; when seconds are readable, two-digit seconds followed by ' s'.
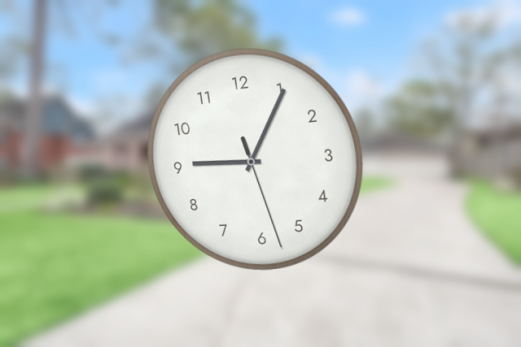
9 h 05 min 28 s
